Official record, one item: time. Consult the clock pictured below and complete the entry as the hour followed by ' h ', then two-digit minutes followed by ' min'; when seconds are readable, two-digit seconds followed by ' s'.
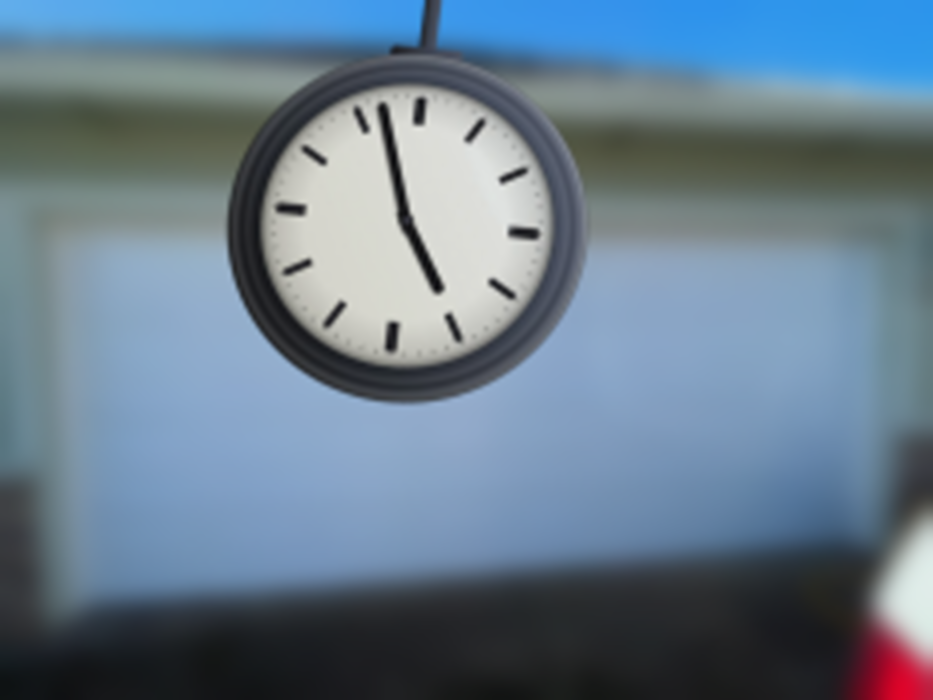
4 h 57 min
